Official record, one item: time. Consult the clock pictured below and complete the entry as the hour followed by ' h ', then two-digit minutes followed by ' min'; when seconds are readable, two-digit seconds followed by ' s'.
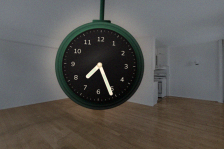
7 h 26 min
